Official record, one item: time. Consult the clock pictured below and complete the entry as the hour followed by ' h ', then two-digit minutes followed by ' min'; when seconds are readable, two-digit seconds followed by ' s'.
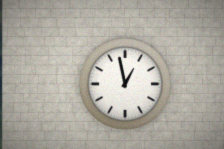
12 h 58 min
